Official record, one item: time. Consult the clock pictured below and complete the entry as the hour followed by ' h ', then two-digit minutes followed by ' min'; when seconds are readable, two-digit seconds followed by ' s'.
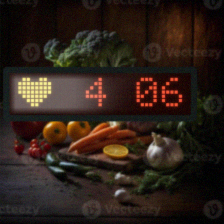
4 h 06 min
